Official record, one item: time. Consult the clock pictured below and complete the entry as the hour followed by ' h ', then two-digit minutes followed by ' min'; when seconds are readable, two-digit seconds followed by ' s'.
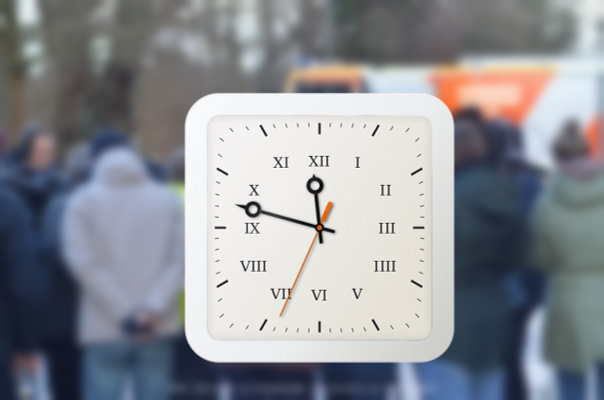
11 h 47 min 34 s
